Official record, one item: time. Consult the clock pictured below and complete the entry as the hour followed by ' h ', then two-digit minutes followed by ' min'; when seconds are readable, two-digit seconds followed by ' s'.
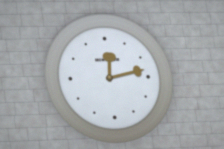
12 h 13 min
